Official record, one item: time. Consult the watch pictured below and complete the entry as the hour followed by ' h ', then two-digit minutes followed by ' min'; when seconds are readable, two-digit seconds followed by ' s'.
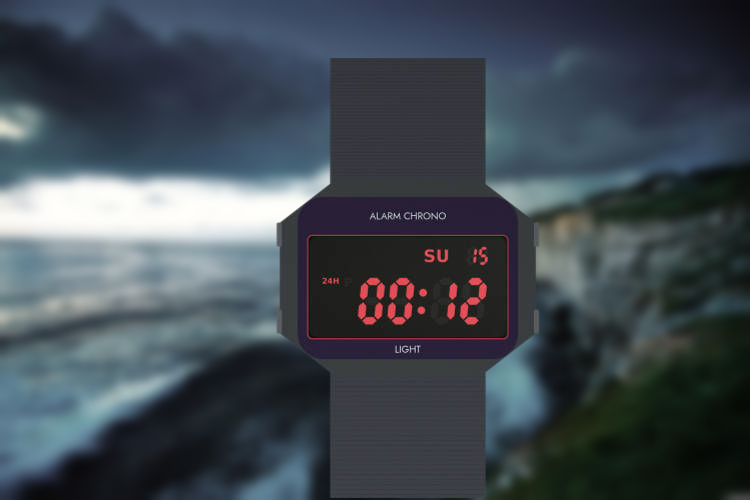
0 h 12 min
